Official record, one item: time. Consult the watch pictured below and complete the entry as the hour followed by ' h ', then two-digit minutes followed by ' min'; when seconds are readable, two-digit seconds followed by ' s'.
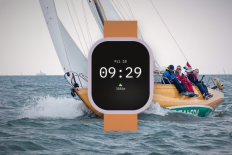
9 h 29 min
